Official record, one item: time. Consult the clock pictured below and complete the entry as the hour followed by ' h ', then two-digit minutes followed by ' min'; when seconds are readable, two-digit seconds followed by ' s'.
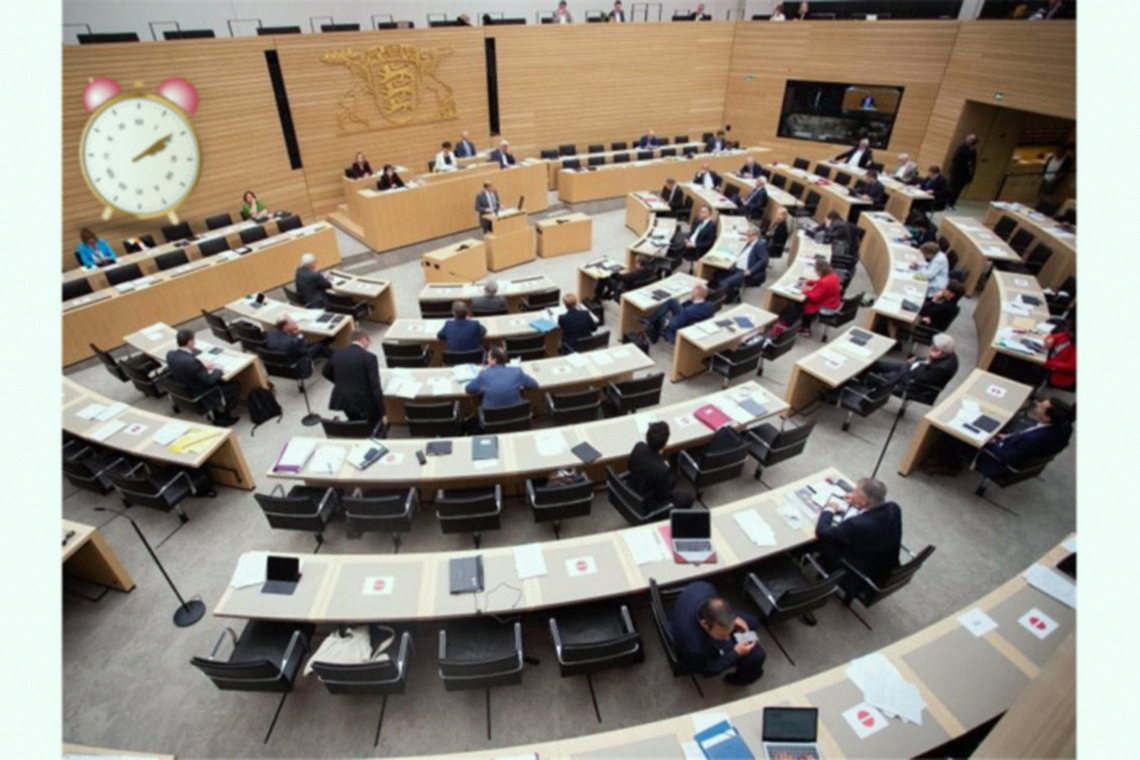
2 h 09 min
